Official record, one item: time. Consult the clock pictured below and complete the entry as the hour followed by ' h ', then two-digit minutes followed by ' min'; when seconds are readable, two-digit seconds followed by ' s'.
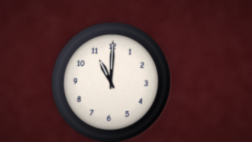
11 h 00 min
